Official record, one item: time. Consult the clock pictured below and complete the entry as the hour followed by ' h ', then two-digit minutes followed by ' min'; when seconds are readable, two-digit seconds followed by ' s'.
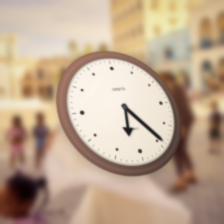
6 h 24 min
